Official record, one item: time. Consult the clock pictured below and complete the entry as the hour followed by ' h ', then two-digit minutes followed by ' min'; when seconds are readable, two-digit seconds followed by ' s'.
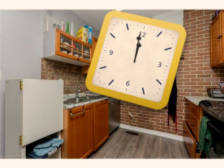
11 h 59 min
